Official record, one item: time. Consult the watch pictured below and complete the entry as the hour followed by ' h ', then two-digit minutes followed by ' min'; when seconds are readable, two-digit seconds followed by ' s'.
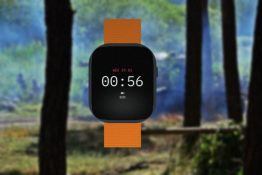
0 h 56 min
